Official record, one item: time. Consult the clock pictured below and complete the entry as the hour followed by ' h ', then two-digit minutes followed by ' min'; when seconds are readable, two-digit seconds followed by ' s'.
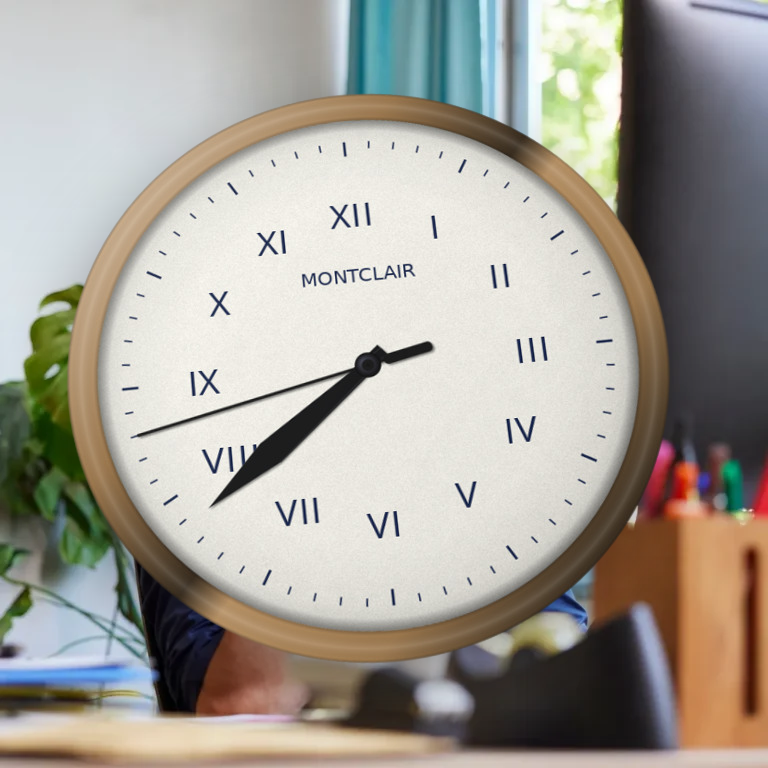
7 h 38 min 43 s
